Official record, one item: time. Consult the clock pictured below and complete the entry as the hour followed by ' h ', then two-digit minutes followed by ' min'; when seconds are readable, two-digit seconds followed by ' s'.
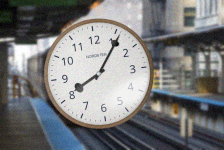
8 h 06 min
